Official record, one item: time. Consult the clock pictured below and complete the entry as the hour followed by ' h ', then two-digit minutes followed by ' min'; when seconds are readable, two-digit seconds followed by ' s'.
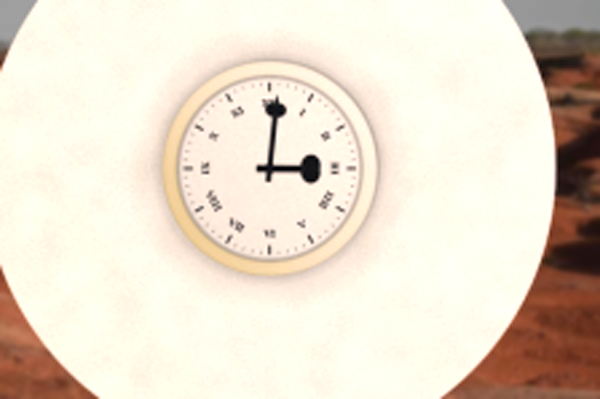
3 h 01 min
